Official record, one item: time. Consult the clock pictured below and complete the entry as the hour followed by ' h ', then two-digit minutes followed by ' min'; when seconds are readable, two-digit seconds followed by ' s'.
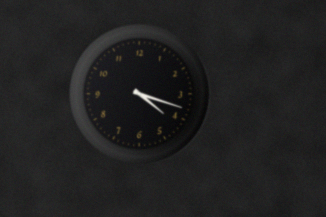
4 h 18 min
